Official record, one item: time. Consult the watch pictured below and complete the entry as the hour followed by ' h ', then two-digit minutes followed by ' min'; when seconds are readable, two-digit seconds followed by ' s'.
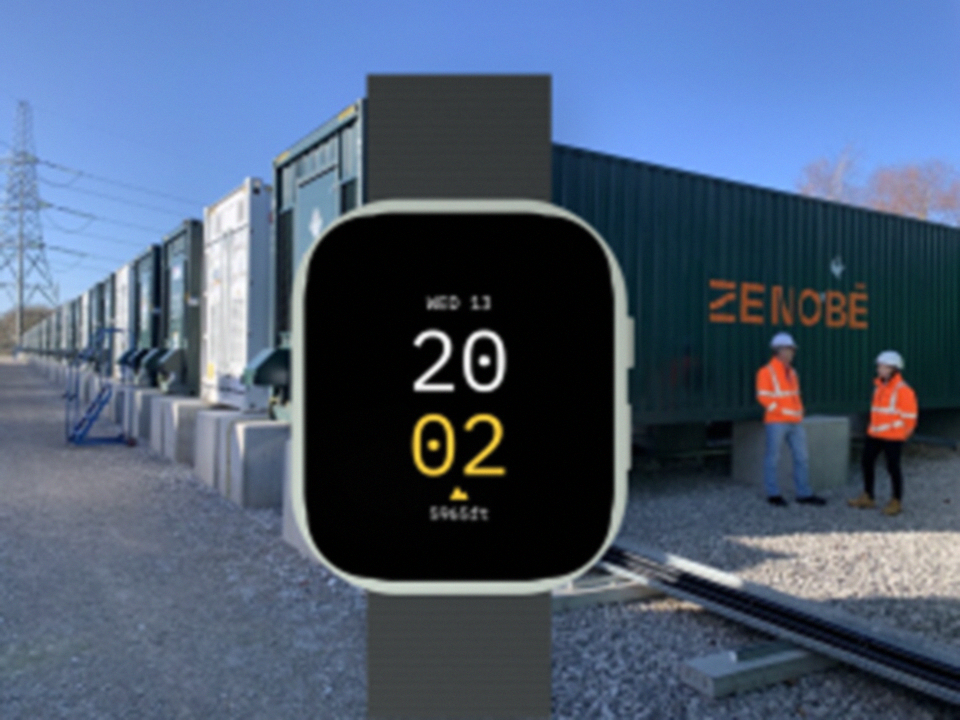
20 h 02 min
